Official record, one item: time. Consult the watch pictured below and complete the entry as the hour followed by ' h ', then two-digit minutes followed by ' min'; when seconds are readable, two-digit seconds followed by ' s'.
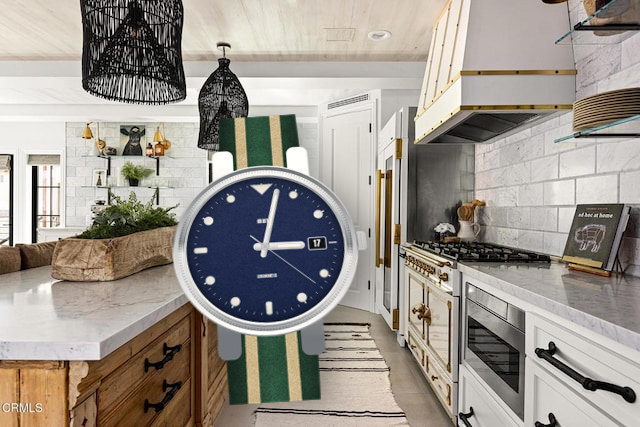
3 h 02 min 22 s
